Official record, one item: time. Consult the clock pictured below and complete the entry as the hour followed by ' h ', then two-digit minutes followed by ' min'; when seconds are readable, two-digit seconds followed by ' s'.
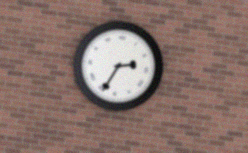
2 h 34 min
